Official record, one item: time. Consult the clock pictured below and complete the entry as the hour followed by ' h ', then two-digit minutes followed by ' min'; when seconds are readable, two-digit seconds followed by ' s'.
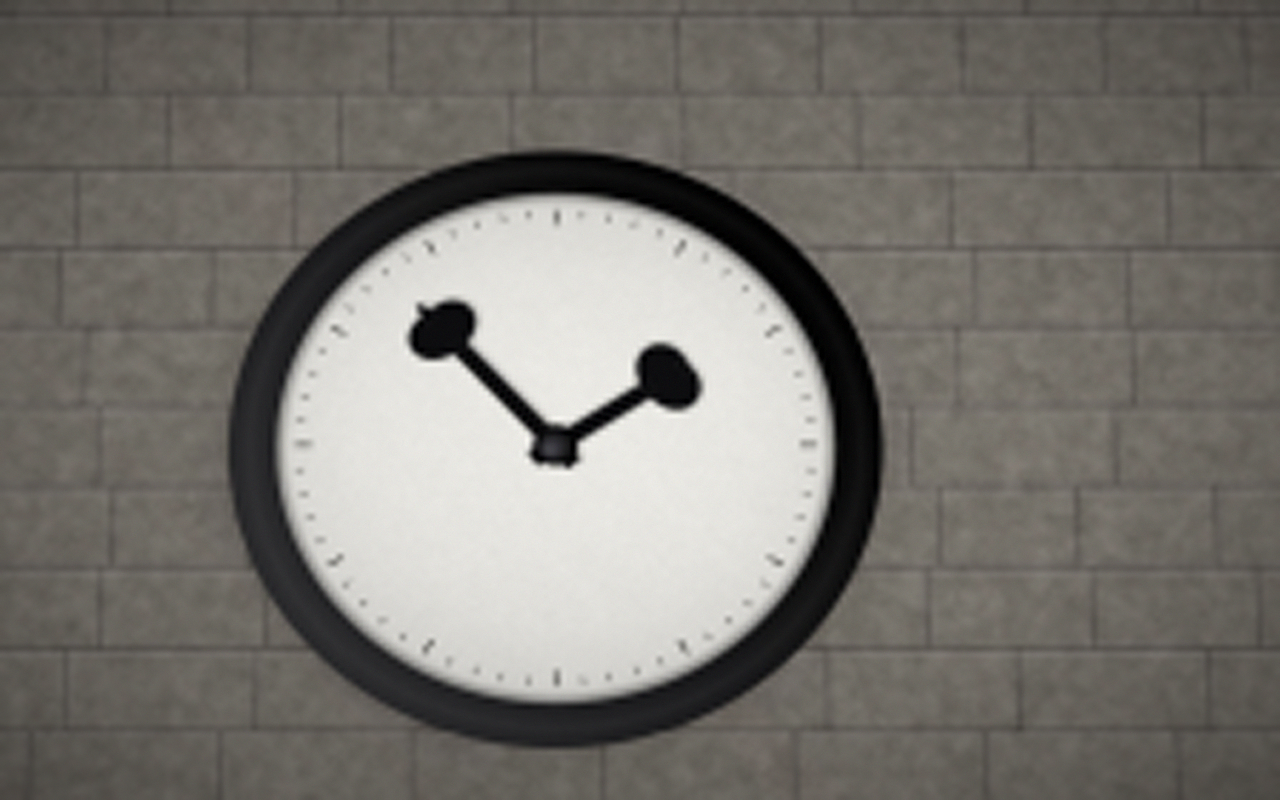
1 h 53 min
